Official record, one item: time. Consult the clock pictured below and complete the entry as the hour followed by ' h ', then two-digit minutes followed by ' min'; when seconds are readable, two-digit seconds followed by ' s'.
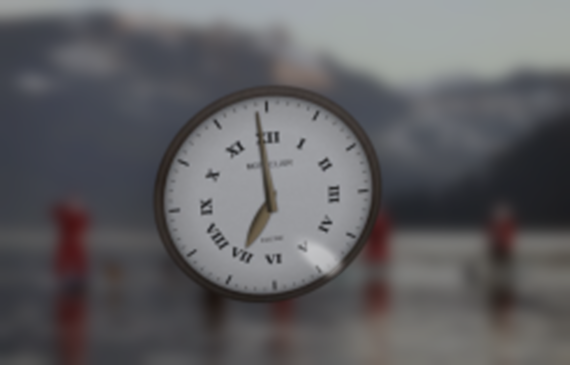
6 h 59 min
